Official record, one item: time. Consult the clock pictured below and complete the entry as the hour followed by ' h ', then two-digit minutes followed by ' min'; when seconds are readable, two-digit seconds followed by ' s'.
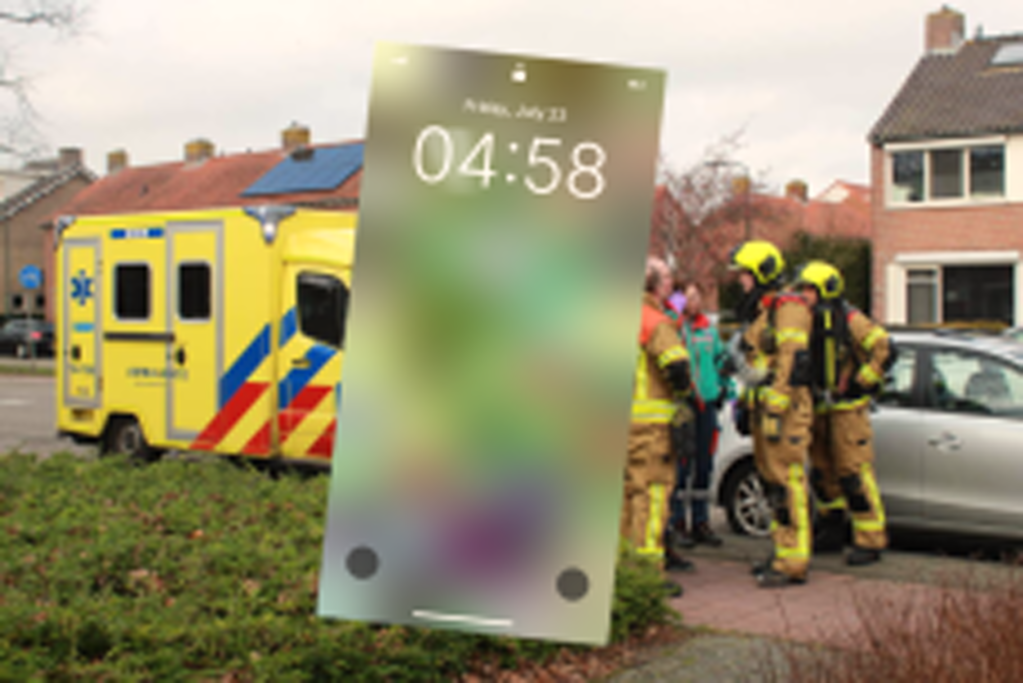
4 h 58 min
